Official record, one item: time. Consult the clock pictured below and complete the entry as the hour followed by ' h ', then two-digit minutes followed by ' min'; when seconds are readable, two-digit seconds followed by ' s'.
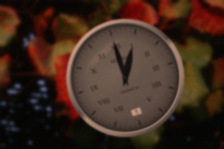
1 h 00 min
